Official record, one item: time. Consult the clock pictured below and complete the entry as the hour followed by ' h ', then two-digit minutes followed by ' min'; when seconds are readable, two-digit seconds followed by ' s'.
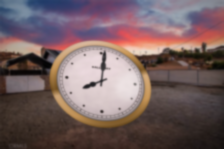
8 h 01 min
